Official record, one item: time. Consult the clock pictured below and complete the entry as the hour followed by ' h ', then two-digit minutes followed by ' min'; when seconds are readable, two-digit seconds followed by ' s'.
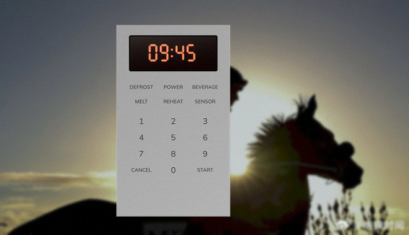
9 h 45 min
